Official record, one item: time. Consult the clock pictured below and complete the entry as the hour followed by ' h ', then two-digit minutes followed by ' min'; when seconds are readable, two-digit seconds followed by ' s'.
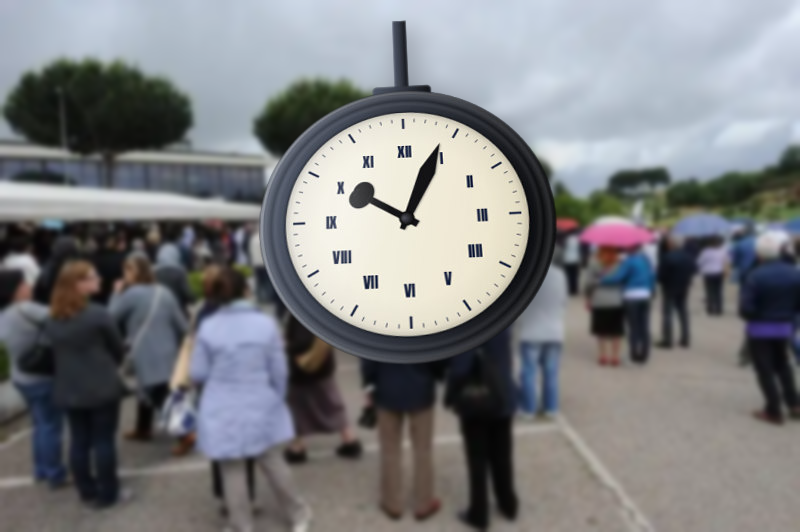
10 h 04 min
